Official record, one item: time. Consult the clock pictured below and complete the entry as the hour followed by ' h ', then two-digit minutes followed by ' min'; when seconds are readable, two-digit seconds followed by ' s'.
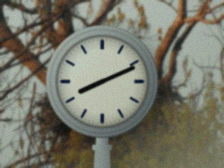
8 h 11 min
